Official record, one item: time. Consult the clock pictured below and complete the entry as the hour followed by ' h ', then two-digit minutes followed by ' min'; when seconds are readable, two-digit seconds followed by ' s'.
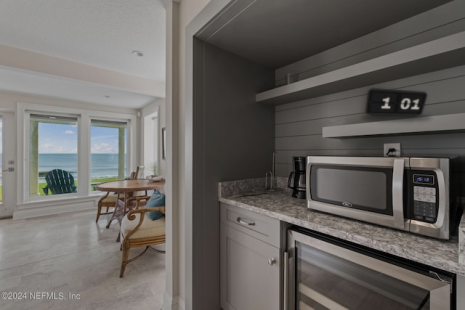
1 h 01 min
